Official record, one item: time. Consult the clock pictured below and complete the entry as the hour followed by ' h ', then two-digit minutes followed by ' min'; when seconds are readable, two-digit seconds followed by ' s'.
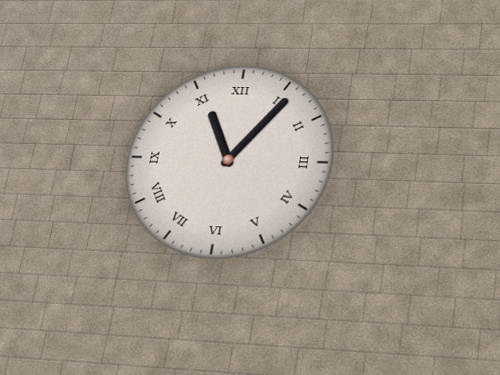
11 h 06 min
